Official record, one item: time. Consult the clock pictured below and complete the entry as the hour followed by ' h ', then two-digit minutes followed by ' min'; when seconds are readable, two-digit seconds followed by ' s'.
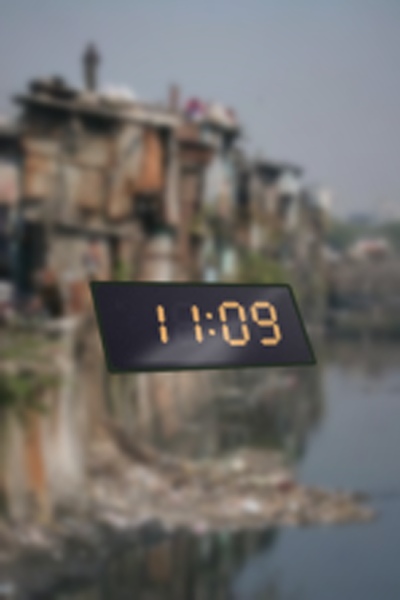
11 h 09 min
